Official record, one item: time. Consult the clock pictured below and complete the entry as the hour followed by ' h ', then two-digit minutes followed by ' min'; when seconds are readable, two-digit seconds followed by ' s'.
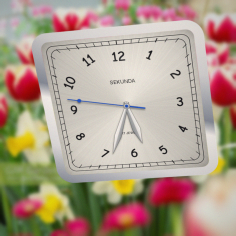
5 h 33 min 47 s
